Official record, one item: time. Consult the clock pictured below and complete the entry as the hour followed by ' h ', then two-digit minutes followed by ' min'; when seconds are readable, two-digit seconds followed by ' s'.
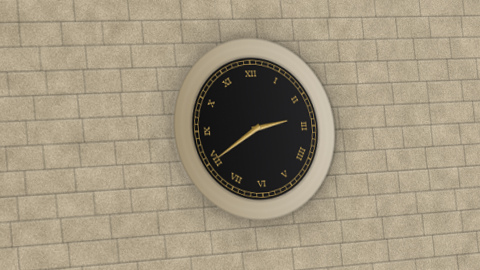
2 h 40 min
